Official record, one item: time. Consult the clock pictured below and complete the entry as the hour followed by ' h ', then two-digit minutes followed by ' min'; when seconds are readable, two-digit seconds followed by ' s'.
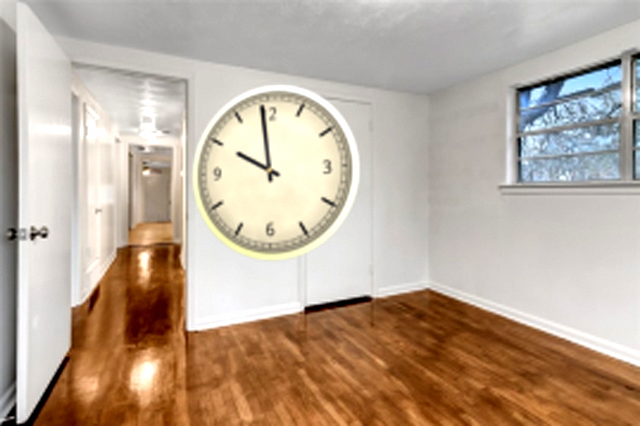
9 h 59 min
